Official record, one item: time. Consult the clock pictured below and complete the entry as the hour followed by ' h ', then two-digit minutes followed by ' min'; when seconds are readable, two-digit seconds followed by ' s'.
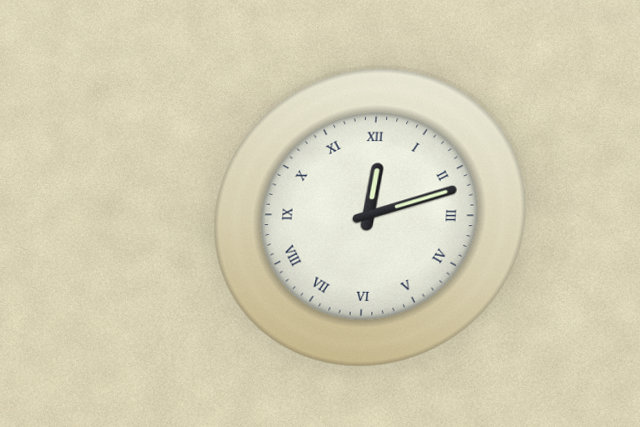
12 h 12 min
